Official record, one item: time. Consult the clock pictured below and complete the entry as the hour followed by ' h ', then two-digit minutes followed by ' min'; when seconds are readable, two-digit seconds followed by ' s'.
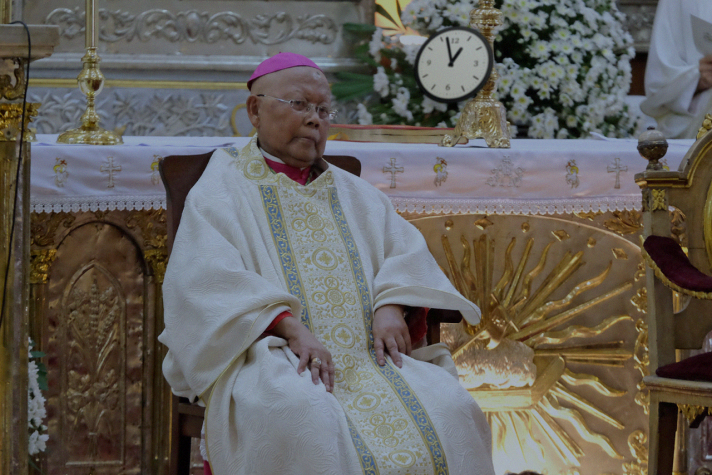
12 h 57 min
